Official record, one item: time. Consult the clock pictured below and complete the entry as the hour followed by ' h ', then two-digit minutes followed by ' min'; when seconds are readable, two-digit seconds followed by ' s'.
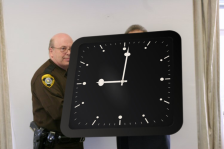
9 h 01 min
